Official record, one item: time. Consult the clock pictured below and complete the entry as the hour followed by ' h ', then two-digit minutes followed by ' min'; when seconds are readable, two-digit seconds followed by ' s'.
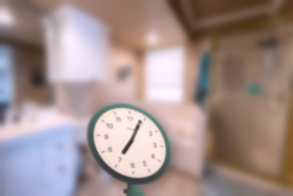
7 h 04 min
